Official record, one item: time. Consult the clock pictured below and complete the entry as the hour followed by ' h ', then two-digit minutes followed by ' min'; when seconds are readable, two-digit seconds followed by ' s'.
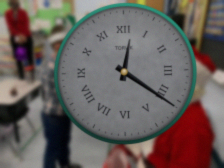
12 h 21 min
